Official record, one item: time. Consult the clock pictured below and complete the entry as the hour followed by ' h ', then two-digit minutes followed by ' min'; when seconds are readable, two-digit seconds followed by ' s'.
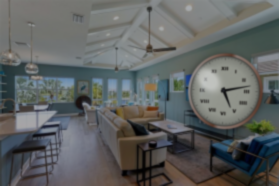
5 h 13 min
